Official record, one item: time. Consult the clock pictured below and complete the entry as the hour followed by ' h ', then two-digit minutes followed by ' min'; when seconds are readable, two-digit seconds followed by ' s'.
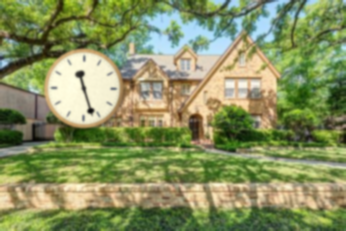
11 h 27 min
